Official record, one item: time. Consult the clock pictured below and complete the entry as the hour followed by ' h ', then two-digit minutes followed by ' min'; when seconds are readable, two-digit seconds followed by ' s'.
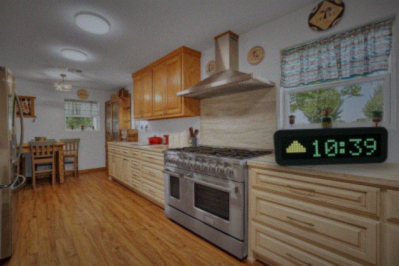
10 h 39 min
